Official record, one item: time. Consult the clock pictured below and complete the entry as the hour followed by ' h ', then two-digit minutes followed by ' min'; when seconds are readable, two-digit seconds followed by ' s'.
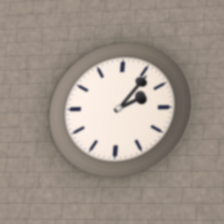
2 h 06 min
